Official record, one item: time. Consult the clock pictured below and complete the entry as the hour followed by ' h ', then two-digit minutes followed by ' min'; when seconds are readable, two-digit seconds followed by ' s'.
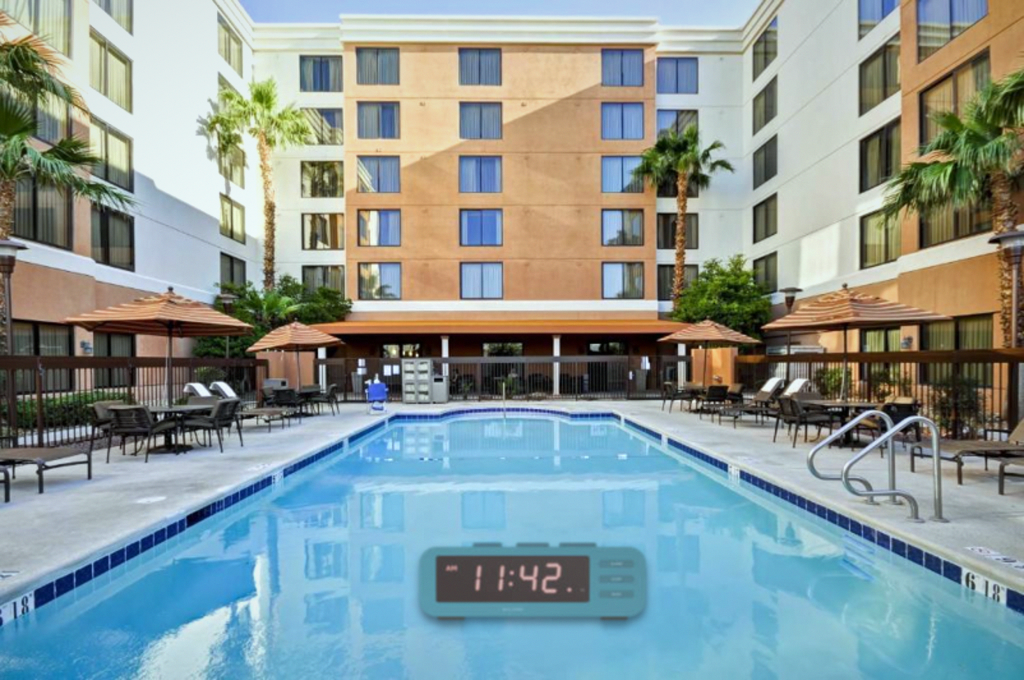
11 h 42 min
